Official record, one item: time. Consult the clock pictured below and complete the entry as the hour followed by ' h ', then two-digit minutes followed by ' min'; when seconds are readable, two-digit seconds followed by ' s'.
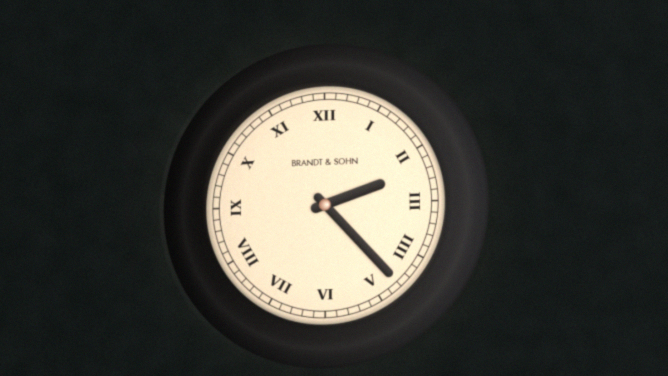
2 h 23 min
